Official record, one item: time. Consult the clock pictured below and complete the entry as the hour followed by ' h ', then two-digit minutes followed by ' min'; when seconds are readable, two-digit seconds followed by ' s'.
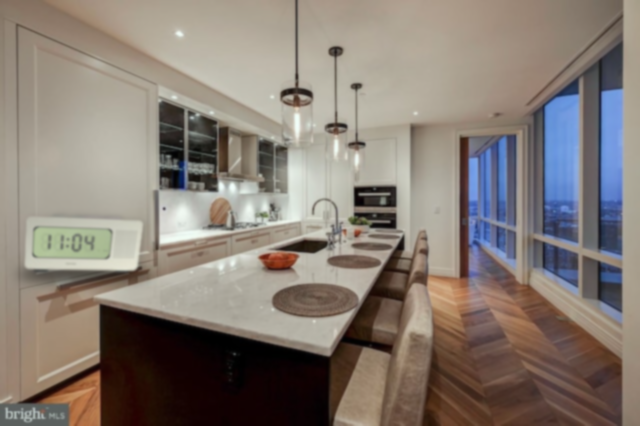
11 h 04 min
